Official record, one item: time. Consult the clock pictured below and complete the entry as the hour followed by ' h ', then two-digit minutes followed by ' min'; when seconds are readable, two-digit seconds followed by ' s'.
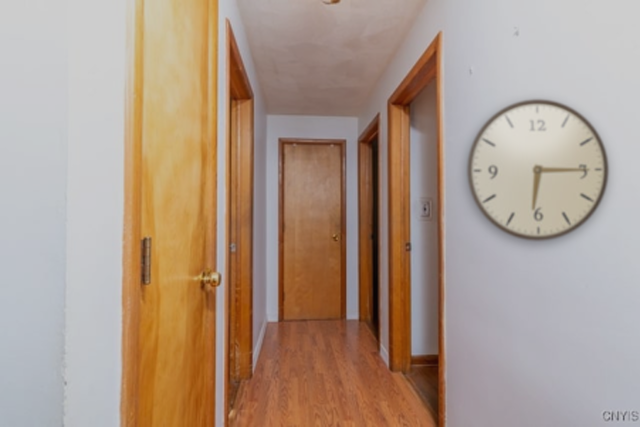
6 h 15 min
